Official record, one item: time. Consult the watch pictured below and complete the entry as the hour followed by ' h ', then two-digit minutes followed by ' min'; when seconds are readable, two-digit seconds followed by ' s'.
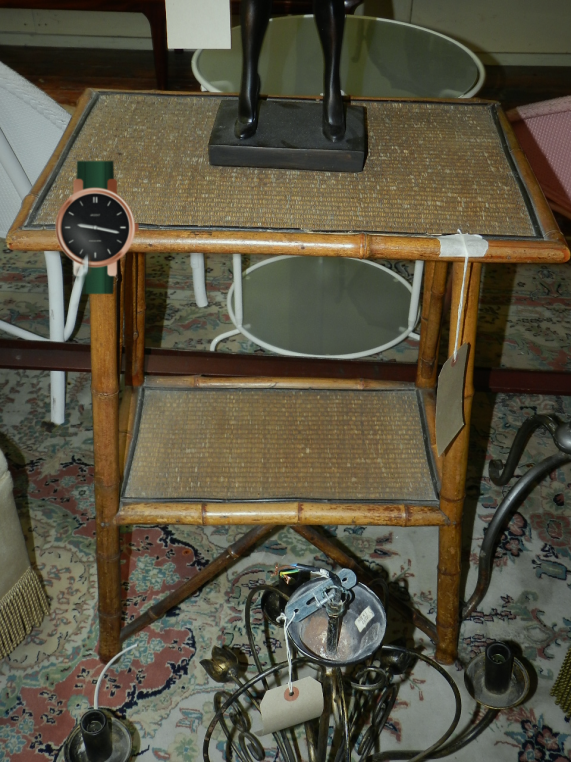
9 h 17 min
